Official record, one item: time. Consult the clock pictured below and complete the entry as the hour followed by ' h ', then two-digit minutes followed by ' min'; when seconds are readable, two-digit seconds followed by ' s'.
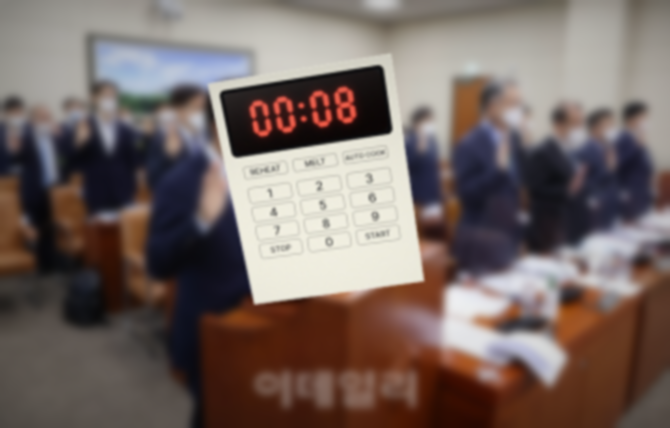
0 h 08 min
